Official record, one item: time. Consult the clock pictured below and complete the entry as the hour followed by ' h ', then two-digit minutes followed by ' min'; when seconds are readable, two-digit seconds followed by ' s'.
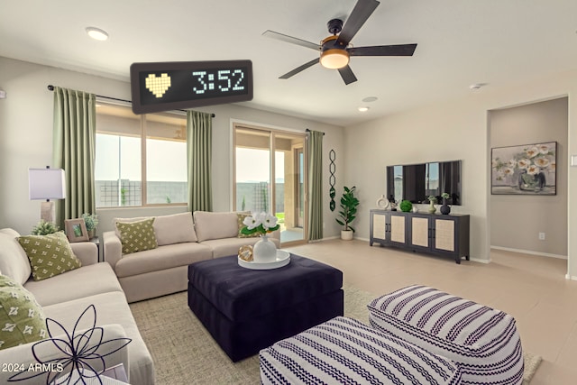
3 h 52 min
